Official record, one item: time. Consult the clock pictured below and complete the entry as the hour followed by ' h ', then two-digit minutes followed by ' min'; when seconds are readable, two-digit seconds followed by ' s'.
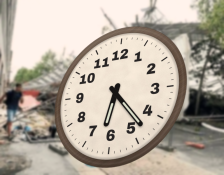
6 h 23 min
